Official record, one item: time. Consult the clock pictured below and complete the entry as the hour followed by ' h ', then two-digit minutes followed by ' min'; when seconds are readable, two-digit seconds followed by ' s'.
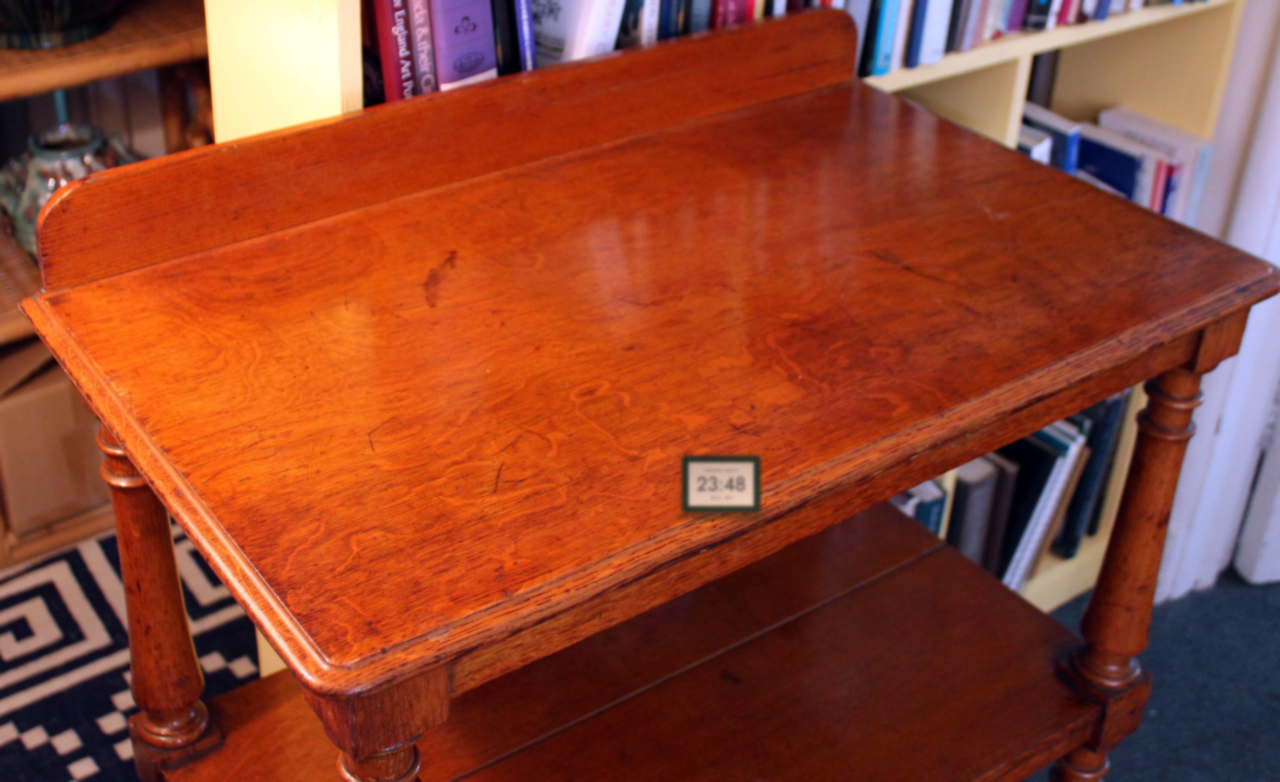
23 h 48 min
